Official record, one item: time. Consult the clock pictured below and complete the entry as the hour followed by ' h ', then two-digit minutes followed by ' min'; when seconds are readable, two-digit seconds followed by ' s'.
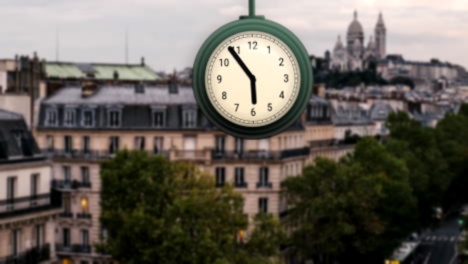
5 h 54 min
